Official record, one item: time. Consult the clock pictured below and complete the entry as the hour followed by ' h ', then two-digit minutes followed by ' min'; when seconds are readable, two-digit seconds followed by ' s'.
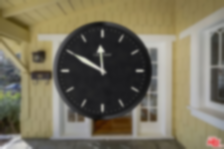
11 h 50 min
